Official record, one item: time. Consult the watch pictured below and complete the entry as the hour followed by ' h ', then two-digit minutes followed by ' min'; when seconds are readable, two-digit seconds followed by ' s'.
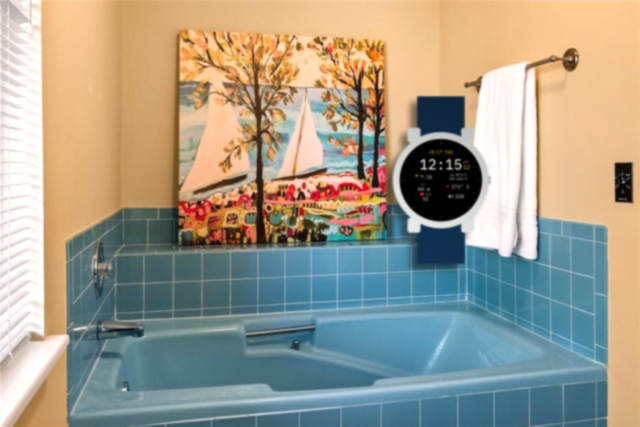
12 h 15 min
